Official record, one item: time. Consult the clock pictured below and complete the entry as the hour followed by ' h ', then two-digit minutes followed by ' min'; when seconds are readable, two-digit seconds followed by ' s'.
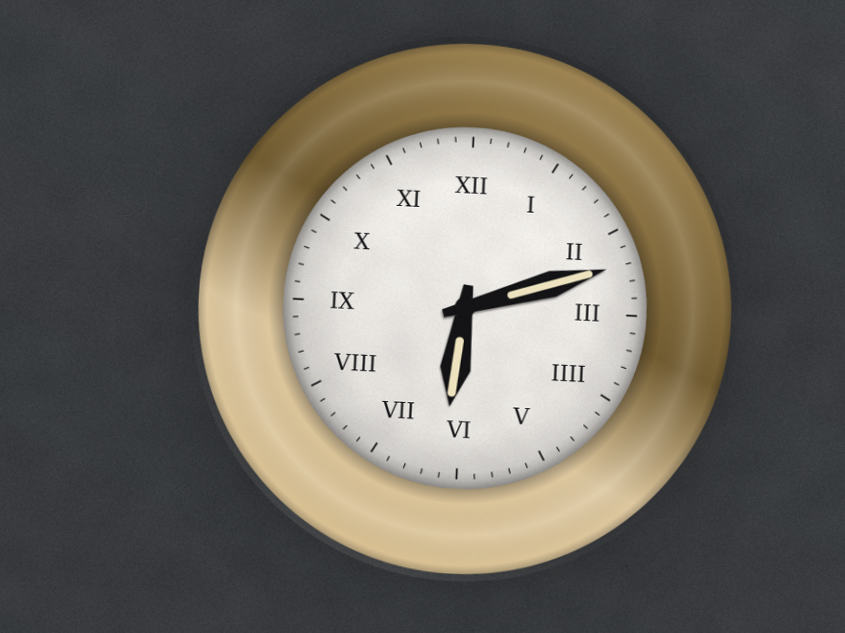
6 h 12 min
